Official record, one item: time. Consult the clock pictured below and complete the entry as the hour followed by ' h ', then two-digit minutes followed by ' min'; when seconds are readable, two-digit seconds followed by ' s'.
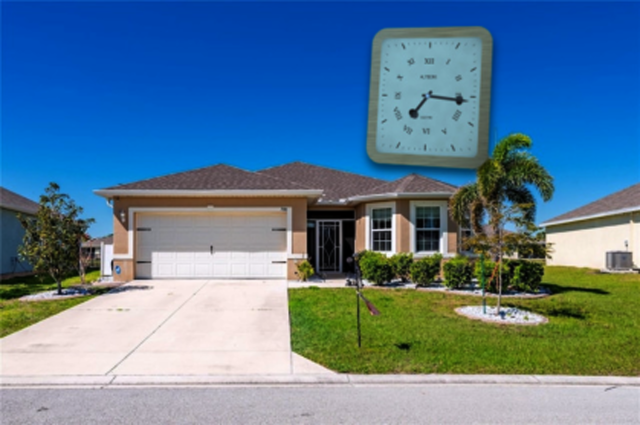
7 h 16 min
